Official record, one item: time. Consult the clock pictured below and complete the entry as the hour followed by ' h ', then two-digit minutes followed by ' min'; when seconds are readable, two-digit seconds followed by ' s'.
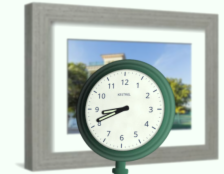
8 h 41 min
